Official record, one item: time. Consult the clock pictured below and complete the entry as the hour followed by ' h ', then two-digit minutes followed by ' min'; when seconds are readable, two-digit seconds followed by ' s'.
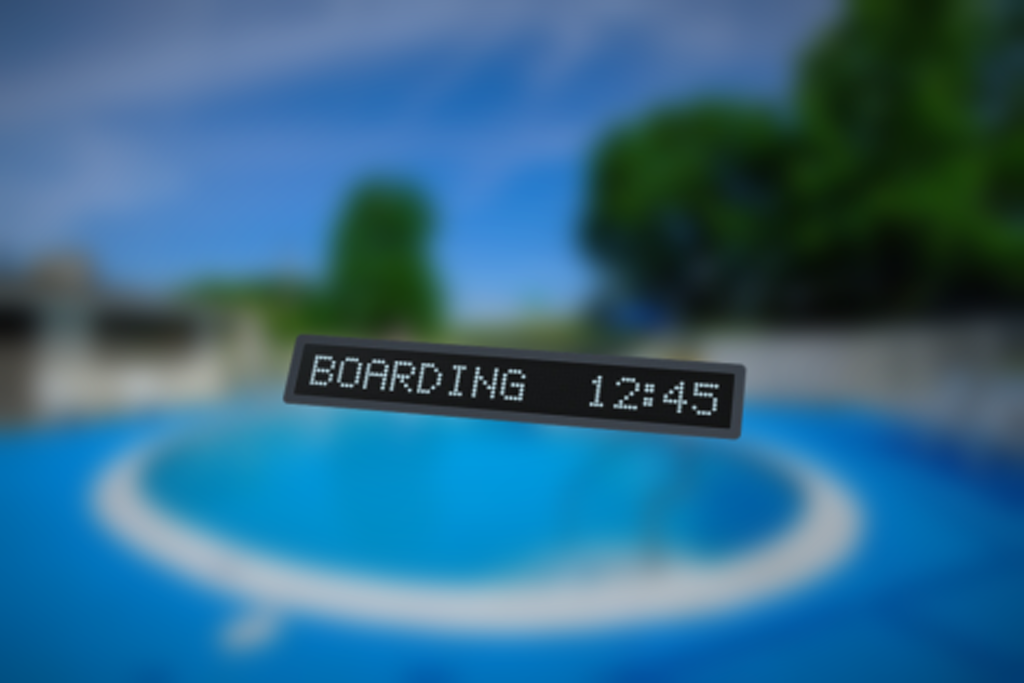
12 h 45 min
